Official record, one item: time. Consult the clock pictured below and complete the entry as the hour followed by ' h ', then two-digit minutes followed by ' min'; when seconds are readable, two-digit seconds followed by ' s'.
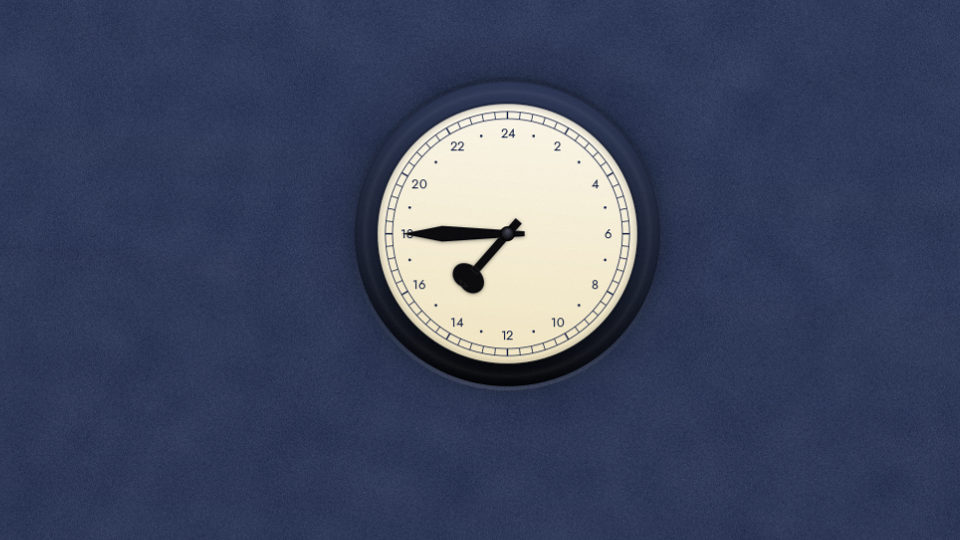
14 h 45 min
